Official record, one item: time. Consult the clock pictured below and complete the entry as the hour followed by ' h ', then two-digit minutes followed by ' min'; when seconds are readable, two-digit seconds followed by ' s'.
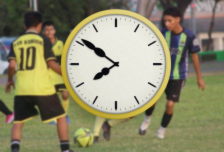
7 h 51 min
